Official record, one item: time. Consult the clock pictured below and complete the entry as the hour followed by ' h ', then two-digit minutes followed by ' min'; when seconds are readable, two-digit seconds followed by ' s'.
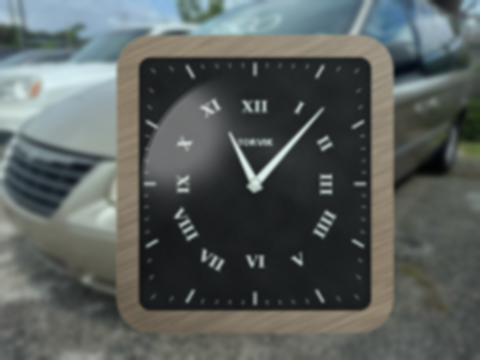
11 h 07 min
